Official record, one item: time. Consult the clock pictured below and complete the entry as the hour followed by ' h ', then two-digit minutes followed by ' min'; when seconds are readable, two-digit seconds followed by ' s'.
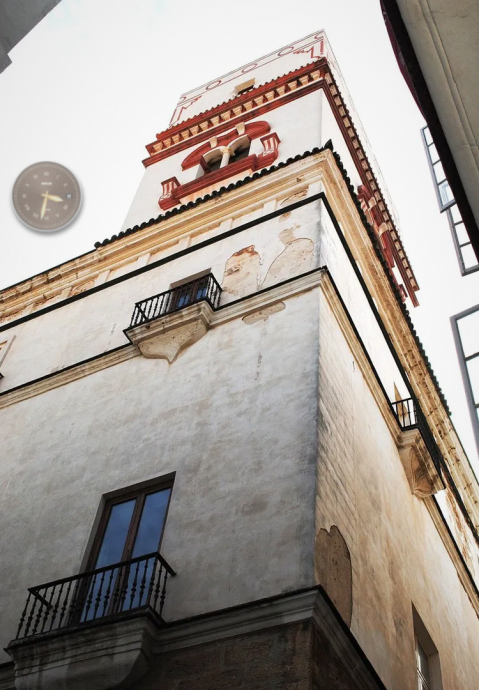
3 h 32 min
